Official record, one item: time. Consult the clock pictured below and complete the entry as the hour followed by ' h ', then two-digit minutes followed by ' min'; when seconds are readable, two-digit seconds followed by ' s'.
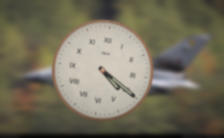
4 h 20 min
